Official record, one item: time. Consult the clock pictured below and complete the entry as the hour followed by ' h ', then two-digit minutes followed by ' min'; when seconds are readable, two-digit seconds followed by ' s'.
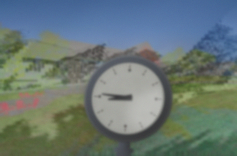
8 h 46 min
